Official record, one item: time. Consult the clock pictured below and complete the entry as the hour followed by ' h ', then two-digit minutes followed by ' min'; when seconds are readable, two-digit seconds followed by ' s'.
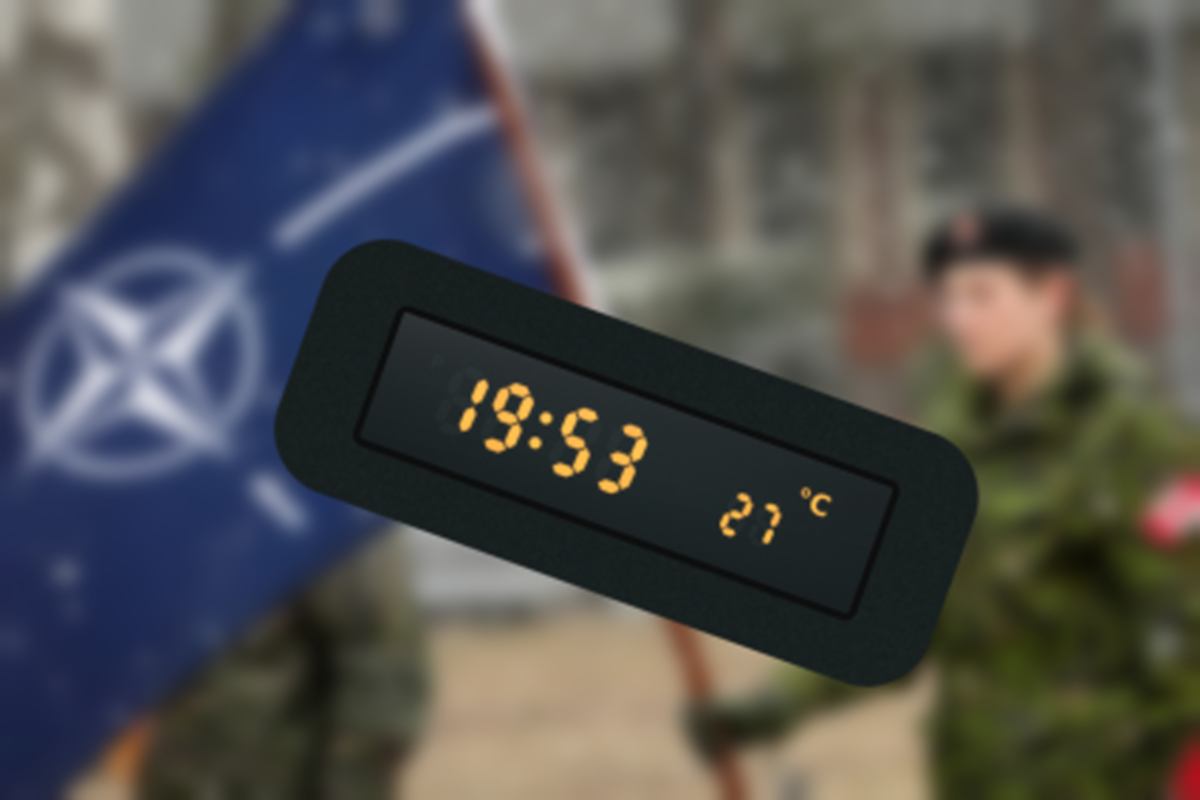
19 h 53 min
